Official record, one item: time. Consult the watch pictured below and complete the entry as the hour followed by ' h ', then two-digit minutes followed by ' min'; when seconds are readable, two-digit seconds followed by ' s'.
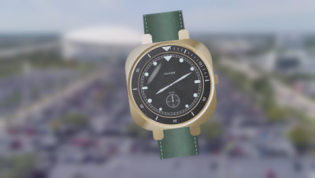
8 h 11 min
